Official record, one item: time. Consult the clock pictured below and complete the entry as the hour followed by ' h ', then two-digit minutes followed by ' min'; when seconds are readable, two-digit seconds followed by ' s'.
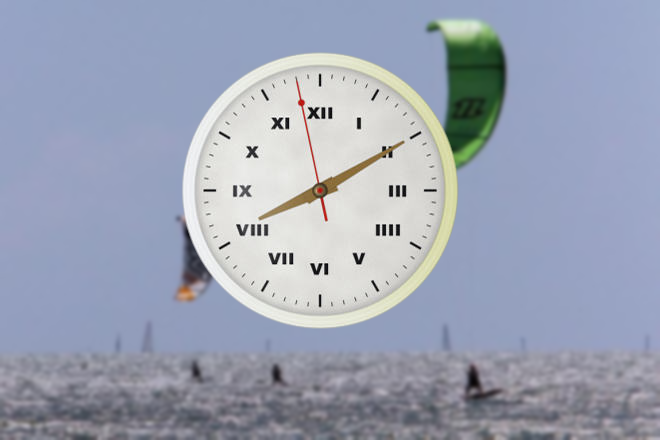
8 h 09 min 58 s
